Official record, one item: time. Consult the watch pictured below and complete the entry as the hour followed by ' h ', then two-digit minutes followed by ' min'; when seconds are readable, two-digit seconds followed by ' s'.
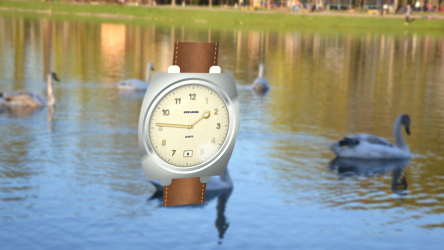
1 h 46 min
